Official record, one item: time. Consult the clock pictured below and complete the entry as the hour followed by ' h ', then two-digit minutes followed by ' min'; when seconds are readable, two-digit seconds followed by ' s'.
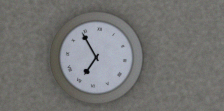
6 h 54 min
